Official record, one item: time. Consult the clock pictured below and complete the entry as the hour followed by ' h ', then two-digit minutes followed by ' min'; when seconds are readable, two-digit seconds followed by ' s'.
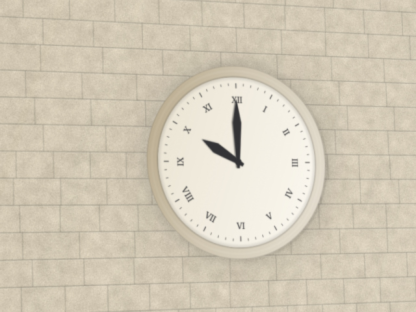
10 h 00 min
